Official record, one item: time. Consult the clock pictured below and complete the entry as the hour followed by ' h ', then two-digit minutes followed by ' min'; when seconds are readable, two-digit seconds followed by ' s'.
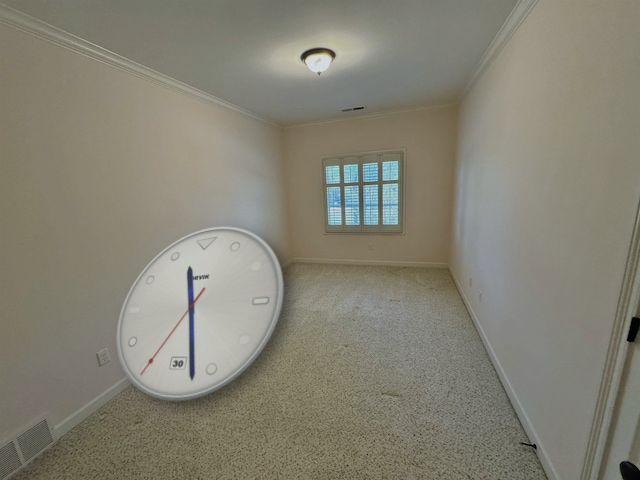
11 h 27 min 35 s
